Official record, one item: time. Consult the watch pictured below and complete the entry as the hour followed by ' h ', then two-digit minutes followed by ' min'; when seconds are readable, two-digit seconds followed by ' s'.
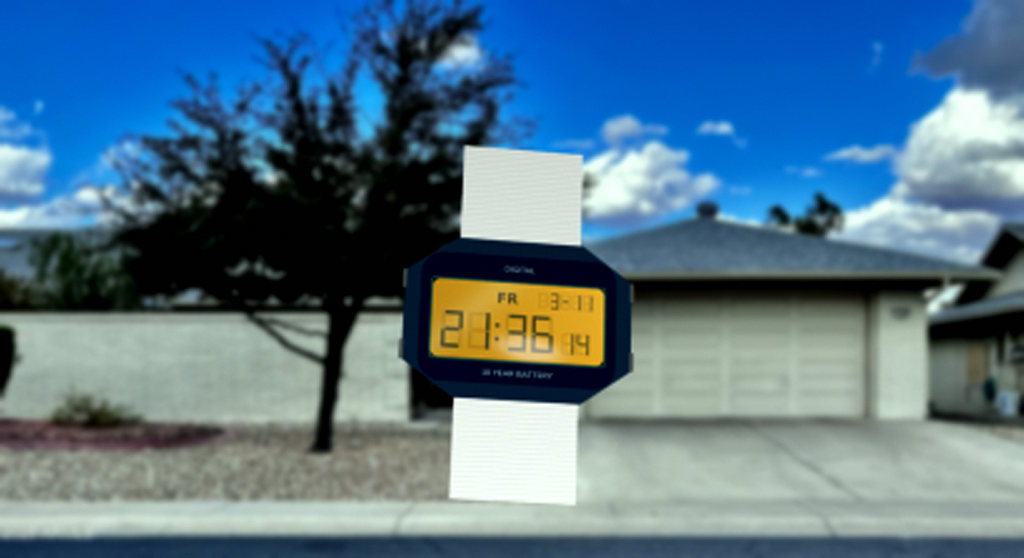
21 h 36 min 14 s
